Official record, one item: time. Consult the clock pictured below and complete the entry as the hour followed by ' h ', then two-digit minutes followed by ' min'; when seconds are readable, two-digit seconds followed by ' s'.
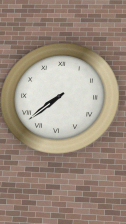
7 h 38 min
